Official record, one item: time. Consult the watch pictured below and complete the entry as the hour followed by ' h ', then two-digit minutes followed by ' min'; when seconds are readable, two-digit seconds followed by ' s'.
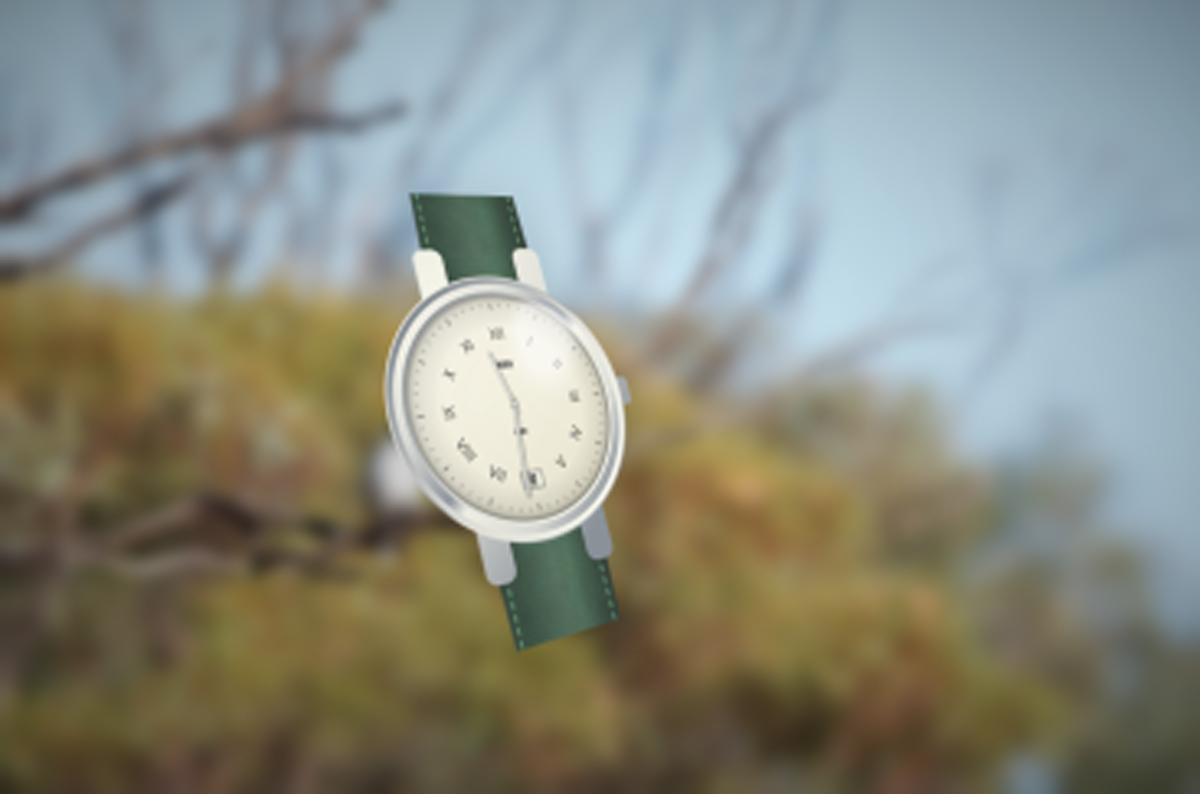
11 h 31 min
